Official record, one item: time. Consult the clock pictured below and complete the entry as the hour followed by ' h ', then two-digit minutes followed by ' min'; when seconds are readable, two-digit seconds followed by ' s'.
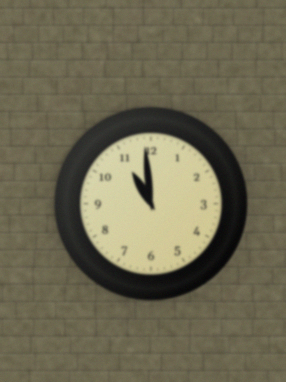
10 h 59 min
